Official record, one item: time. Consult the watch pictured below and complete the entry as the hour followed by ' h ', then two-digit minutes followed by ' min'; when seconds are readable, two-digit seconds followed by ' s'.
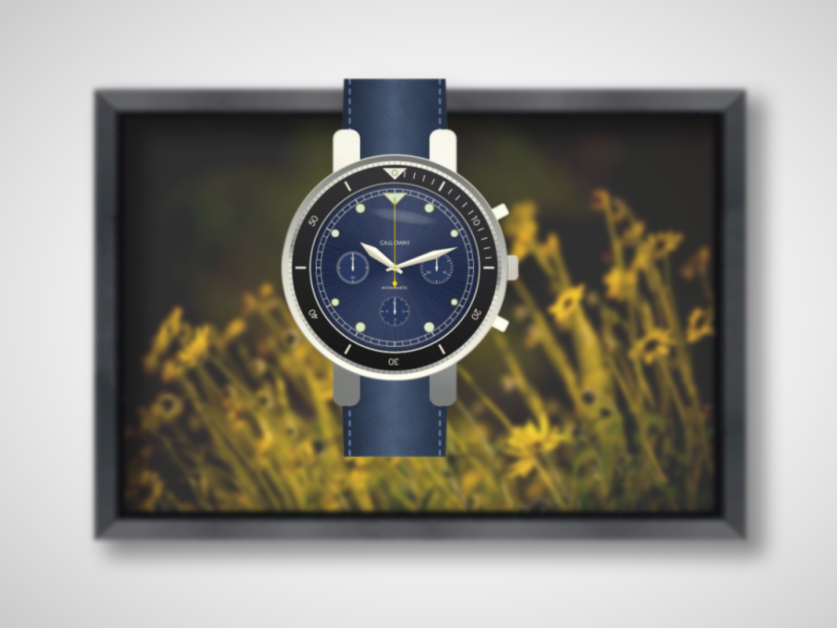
10 h 12 min
